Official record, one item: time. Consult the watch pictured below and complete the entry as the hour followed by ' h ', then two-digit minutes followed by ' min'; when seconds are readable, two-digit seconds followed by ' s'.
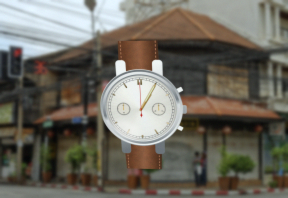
1 h 05 min
